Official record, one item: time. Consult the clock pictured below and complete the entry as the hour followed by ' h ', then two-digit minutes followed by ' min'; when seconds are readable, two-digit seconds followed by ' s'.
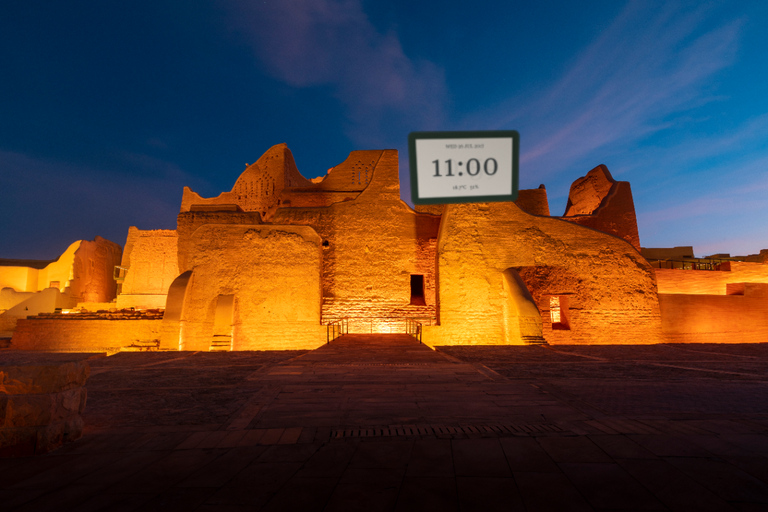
11 h 00 min
